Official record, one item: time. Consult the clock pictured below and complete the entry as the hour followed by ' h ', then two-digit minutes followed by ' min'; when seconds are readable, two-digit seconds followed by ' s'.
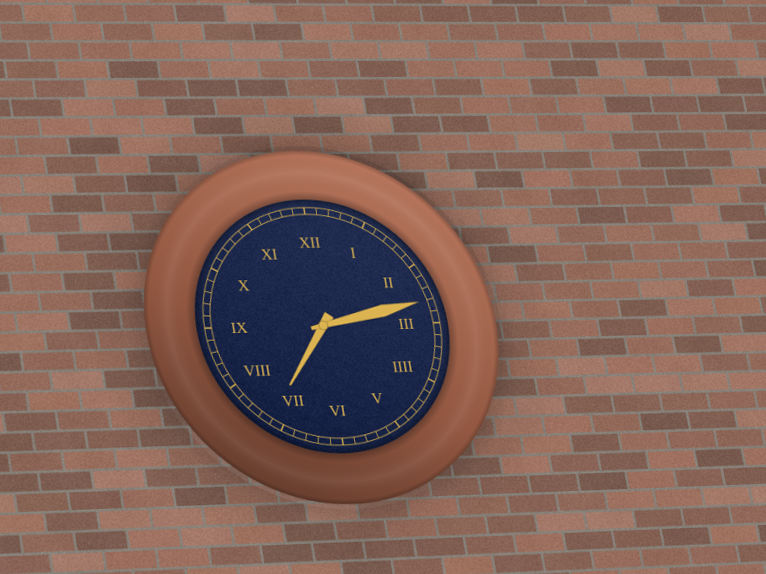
7 h 13 min
